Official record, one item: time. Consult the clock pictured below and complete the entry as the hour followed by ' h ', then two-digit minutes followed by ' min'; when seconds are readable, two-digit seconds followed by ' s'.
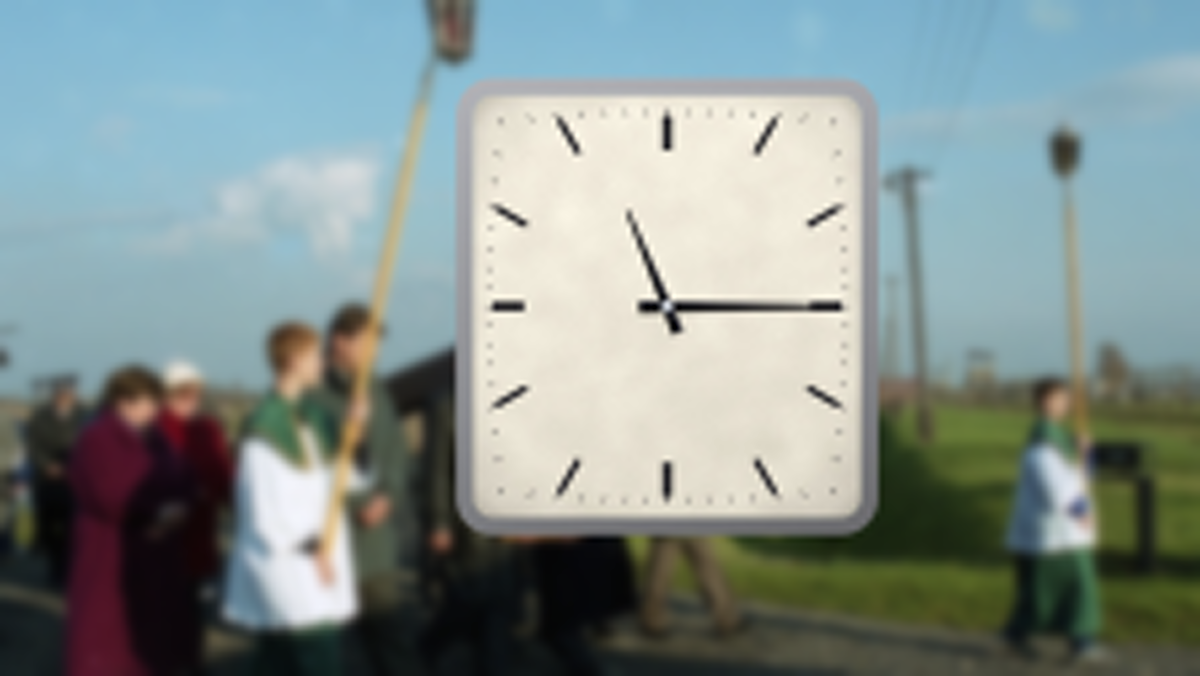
11 h 15 min
